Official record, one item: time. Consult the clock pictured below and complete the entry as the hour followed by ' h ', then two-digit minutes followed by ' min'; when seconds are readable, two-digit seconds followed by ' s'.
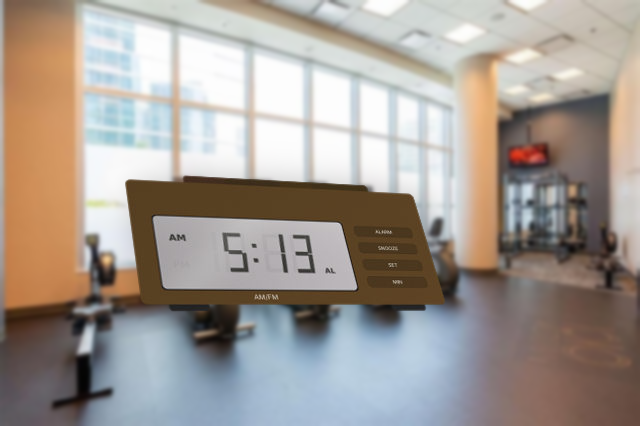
5 h 13 min
